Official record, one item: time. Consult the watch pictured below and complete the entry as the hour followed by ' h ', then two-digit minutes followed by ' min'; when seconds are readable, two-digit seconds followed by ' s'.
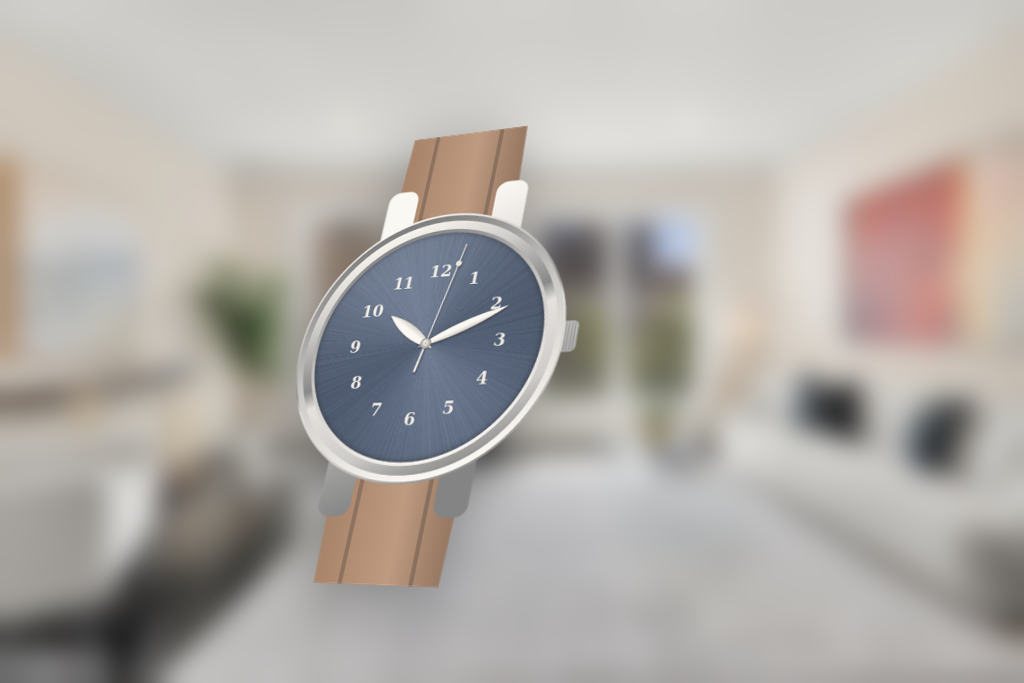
10 h 11 min 02 s
